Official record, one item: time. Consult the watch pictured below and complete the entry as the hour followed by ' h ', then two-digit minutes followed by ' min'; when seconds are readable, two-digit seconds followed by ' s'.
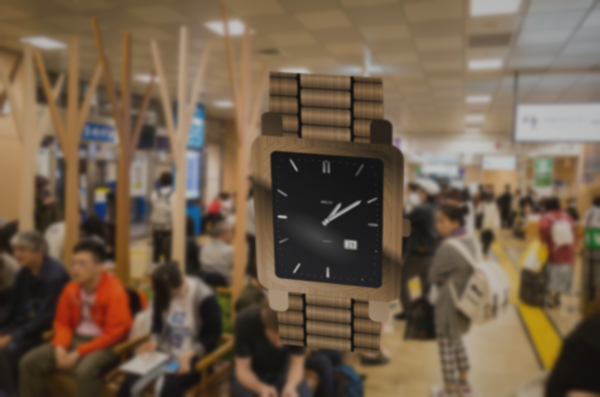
1 h 09 min
